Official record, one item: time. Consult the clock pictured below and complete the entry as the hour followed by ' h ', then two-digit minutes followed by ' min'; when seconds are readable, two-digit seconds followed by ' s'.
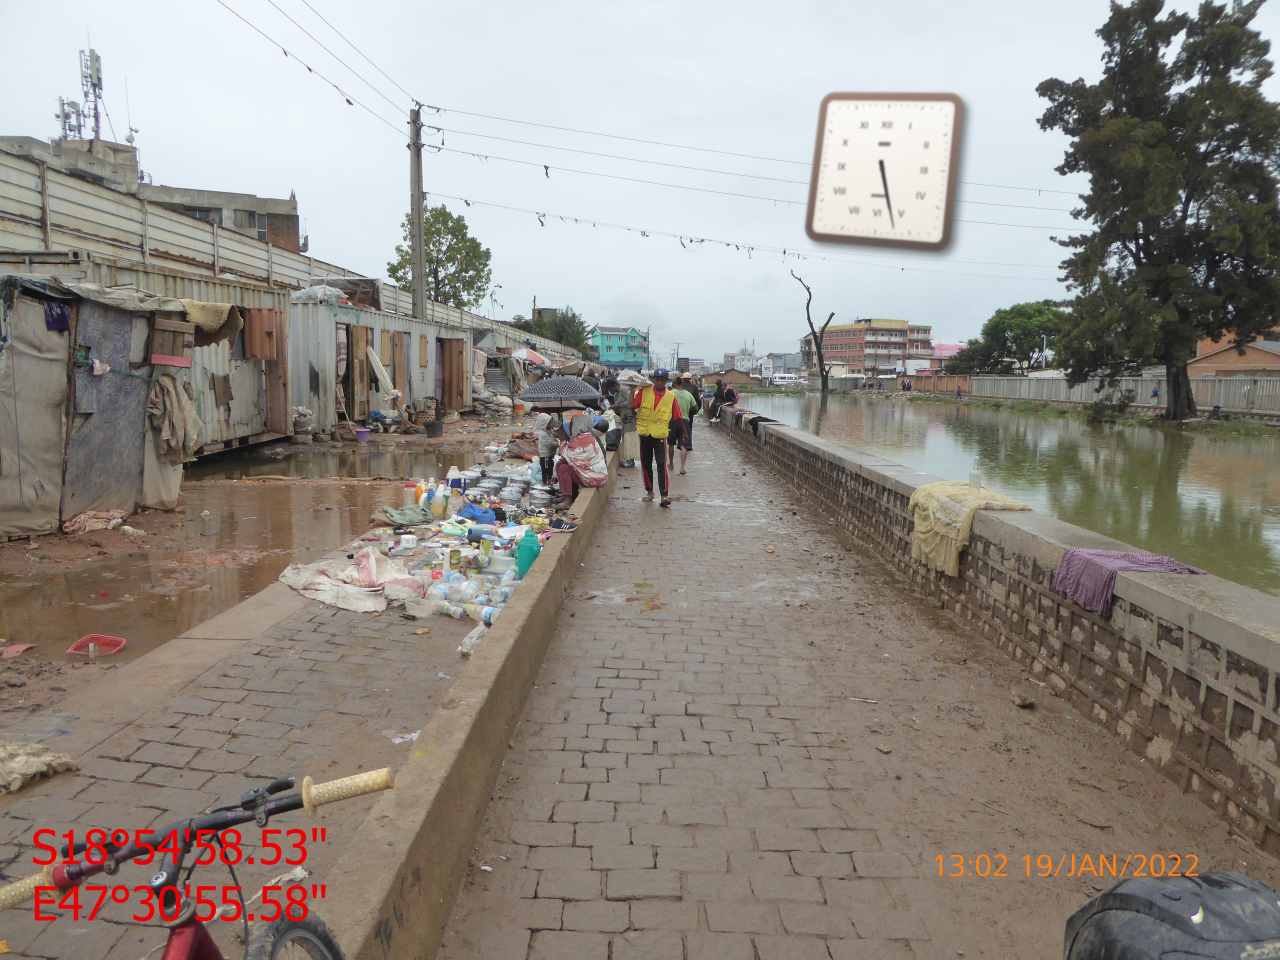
5 h 27 min
